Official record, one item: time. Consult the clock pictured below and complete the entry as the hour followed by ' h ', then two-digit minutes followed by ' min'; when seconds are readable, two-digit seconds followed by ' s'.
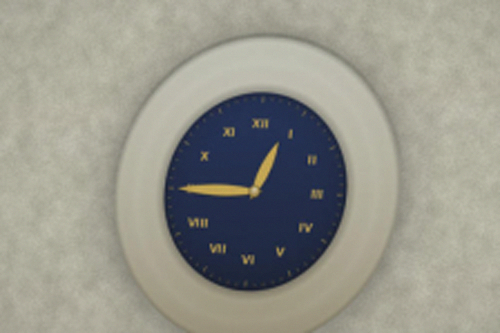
12 h 45 min
